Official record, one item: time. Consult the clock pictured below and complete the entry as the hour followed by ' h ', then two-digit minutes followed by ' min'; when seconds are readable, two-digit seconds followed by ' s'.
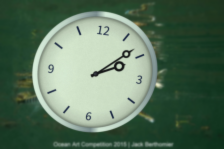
2 h 08 min
